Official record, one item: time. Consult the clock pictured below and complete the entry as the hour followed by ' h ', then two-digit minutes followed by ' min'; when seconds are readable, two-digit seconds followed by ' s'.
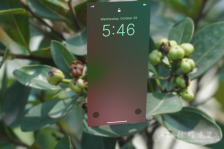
5 h 46 min
